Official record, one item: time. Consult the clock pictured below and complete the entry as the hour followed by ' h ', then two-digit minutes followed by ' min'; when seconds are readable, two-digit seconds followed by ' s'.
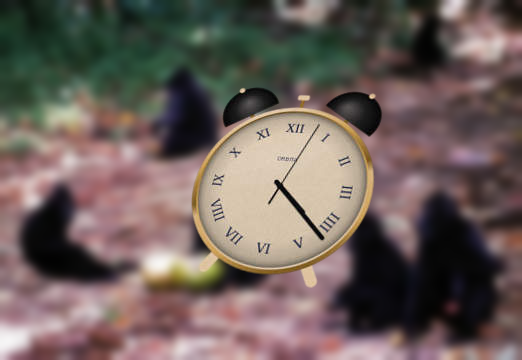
4 h 22 min 03 s
